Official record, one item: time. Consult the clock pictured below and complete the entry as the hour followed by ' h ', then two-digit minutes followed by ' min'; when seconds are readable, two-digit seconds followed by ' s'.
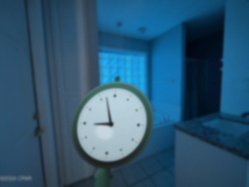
8 h 57 min
